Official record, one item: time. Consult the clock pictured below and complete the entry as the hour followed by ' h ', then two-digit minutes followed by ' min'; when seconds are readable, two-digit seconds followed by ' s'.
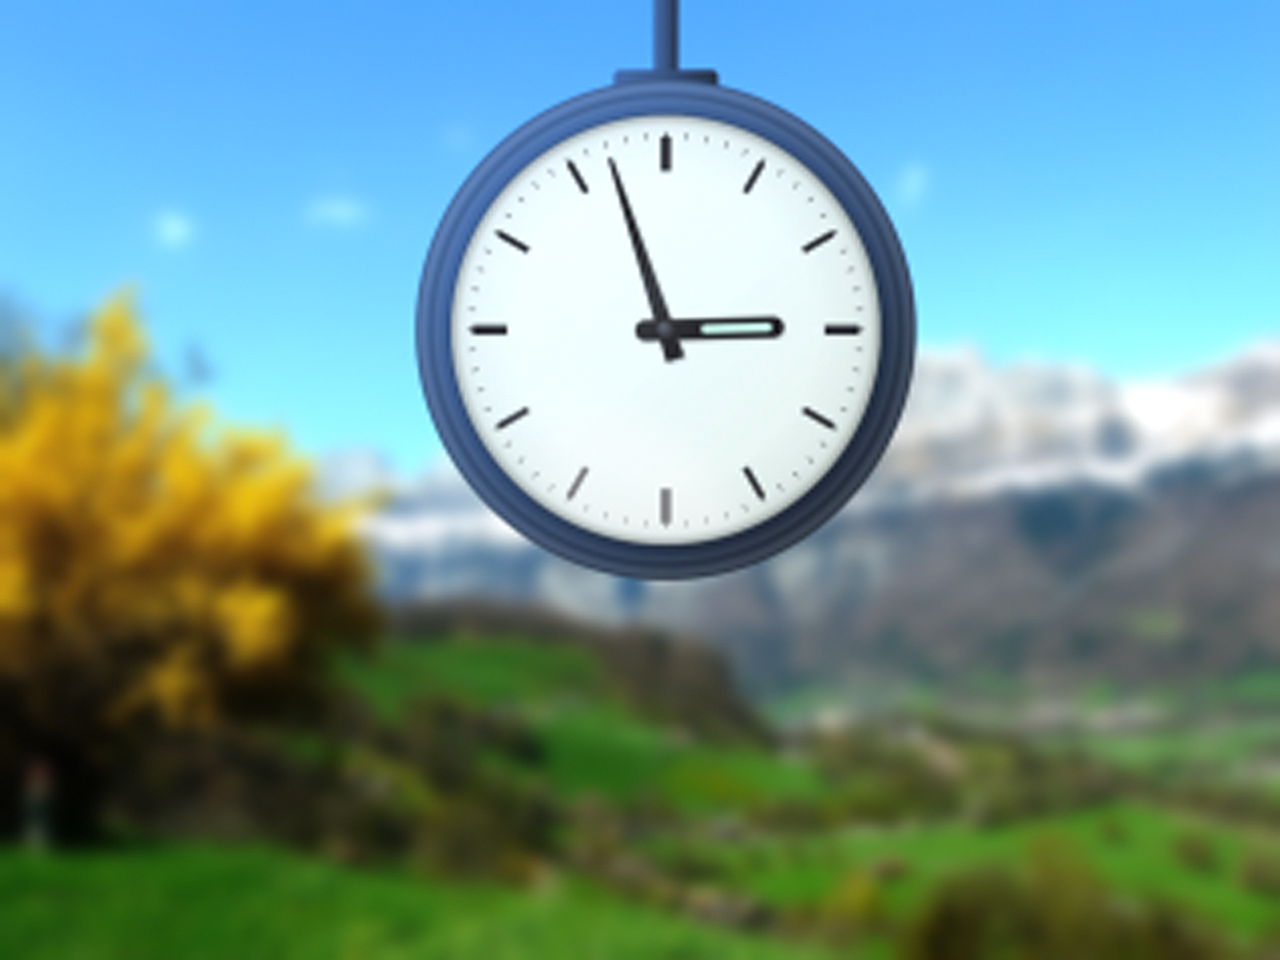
2 h 57 min
